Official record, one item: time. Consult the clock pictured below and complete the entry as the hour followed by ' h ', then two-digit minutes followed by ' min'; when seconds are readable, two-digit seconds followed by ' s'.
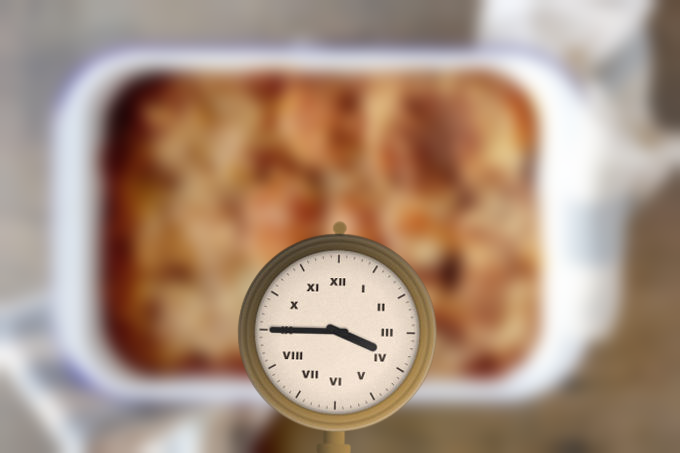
3 h 45 min
